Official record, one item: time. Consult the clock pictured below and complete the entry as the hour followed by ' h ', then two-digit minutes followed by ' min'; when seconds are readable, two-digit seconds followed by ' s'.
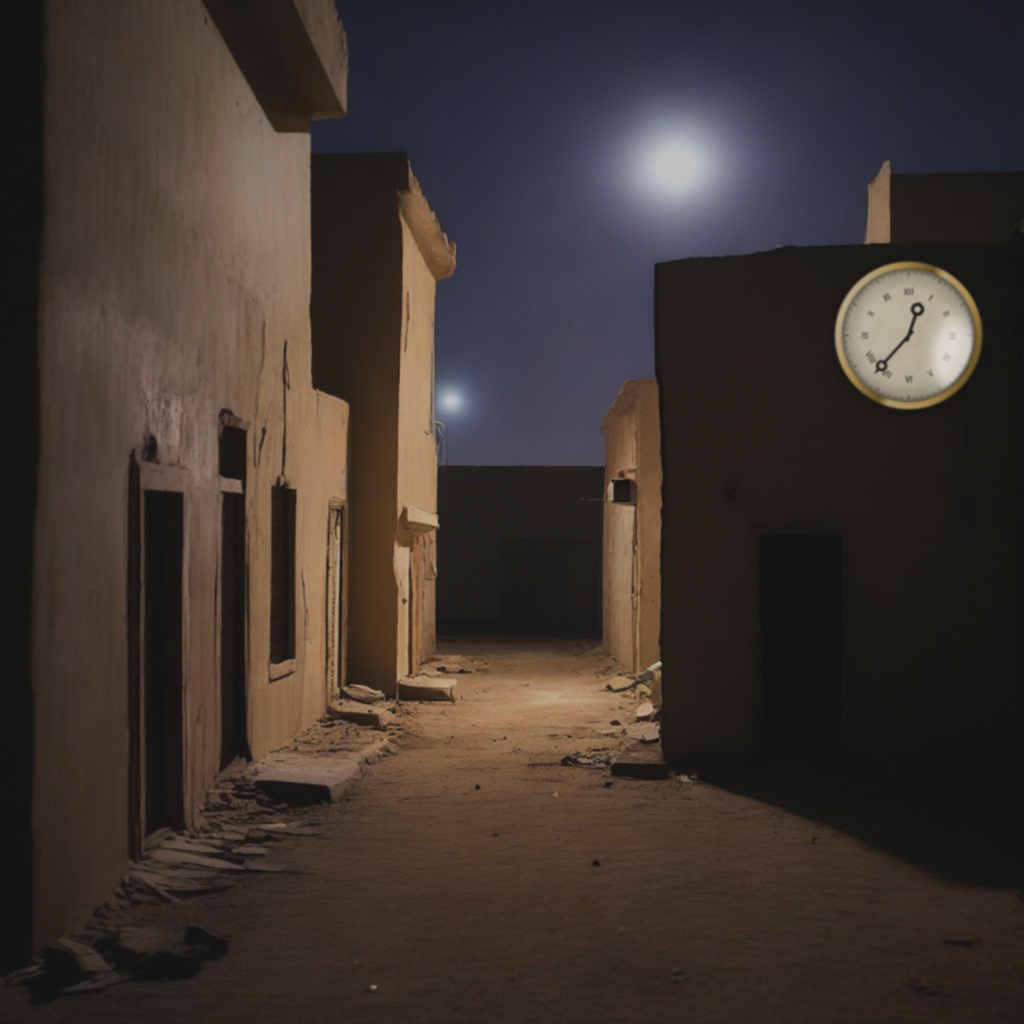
12 h 37 min
